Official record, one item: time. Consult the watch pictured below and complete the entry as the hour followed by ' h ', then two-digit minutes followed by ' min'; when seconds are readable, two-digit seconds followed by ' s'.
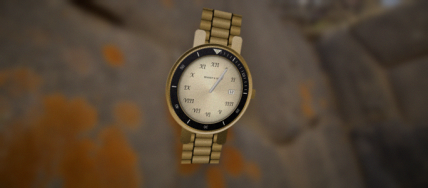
1 h 05 min
